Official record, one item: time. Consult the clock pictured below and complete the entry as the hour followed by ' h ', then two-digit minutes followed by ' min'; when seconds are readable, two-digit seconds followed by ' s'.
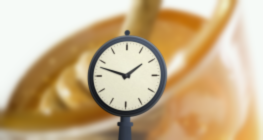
1 h 48 min
